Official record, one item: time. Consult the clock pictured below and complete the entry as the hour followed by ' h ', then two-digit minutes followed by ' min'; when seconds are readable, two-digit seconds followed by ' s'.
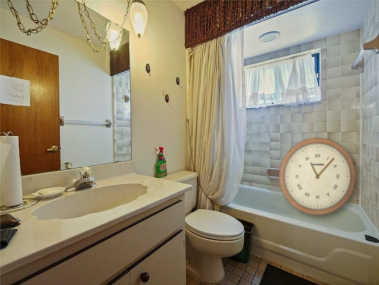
11 h 07 min
